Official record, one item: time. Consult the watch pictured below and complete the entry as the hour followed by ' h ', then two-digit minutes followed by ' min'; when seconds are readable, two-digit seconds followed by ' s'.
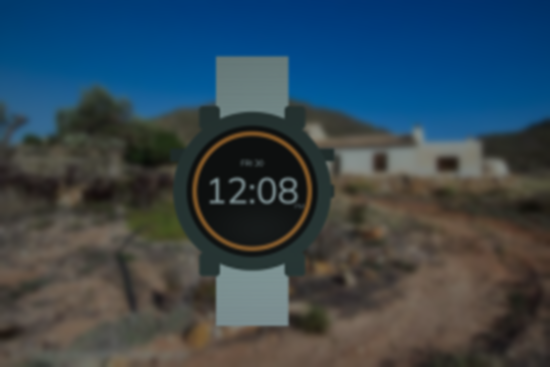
12 h 08 min
